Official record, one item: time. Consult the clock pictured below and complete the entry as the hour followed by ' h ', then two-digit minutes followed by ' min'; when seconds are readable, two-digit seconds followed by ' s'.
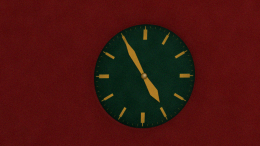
4 h 55 min
